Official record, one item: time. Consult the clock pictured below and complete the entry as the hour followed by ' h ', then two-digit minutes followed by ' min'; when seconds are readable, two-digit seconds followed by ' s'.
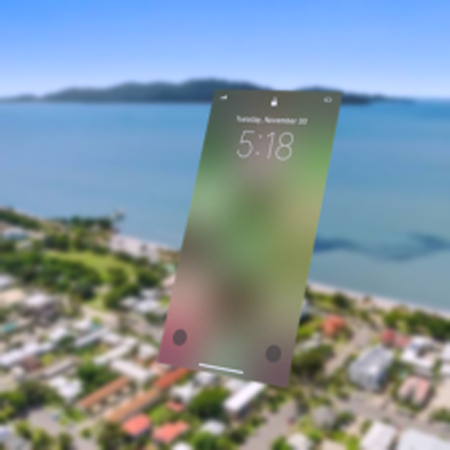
5 h 18 min
